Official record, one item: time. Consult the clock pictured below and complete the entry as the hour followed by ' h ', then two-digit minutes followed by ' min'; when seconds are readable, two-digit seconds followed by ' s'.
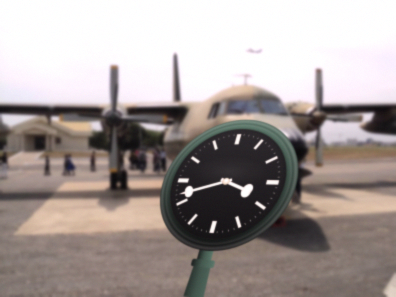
3 h 42 min
